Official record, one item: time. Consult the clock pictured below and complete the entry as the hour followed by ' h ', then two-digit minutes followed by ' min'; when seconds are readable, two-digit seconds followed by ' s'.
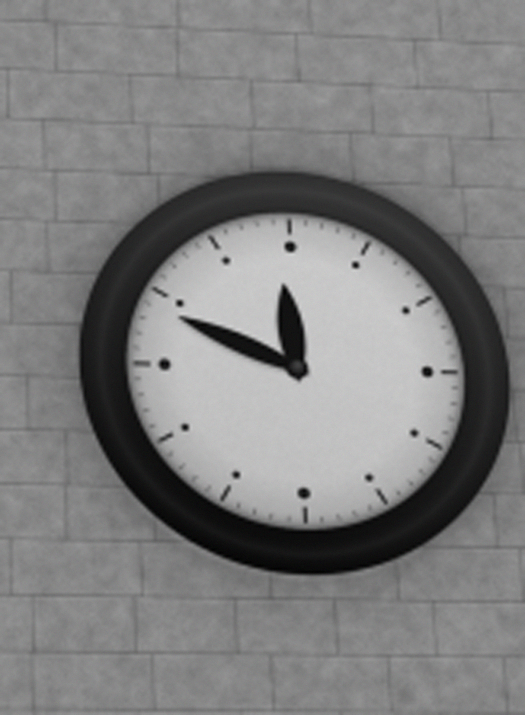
11 h 49 min
